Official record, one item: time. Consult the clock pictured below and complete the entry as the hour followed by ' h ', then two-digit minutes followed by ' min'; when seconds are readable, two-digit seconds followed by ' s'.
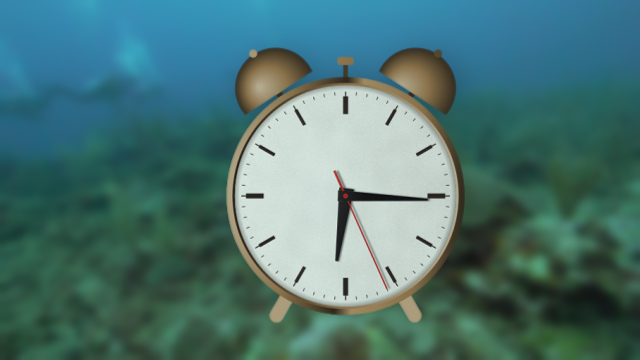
6 h 15 min 26 s
